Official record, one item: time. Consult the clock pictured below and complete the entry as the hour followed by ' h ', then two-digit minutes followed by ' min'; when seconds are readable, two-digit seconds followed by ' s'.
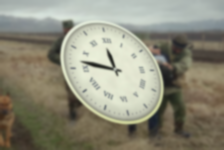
11 h 47 min
